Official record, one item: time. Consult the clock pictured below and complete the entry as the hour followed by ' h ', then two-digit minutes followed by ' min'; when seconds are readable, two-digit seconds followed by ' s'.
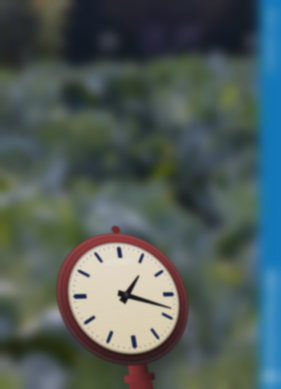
1 h 18 min
